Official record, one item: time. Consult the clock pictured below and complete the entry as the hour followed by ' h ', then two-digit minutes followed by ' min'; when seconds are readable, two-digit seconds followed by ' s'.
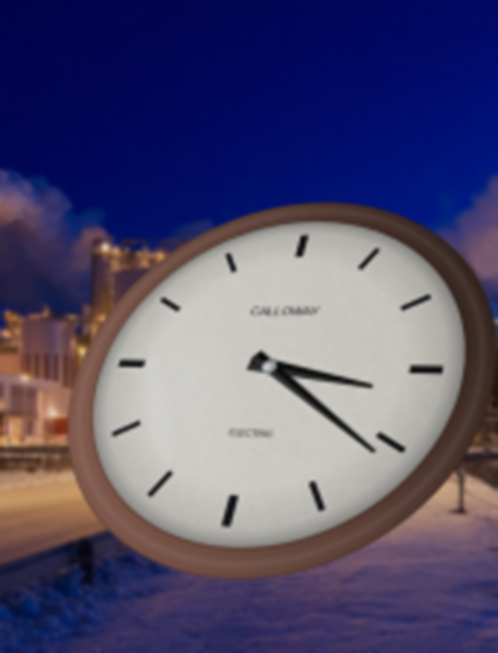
3 h 21 min
